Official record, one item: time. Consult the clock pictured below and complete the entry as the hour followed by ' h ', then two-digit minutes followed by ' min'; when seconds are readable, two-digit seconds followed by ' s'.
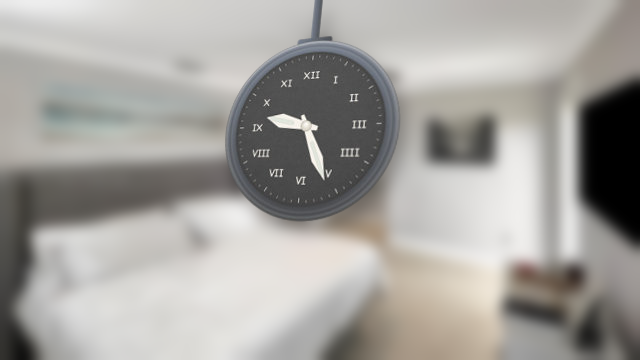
9 h 26 min
